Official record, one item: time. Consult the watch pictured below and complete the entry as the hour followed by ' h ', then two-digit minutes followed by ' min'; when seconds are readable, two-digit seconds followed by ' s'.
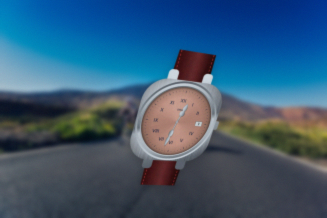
12 h 32 min
